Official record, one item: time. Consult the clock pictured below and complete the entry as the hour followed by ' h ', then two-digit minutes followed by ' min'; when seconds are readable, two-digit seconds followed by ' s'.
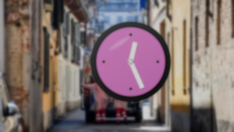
12 h 26 min
